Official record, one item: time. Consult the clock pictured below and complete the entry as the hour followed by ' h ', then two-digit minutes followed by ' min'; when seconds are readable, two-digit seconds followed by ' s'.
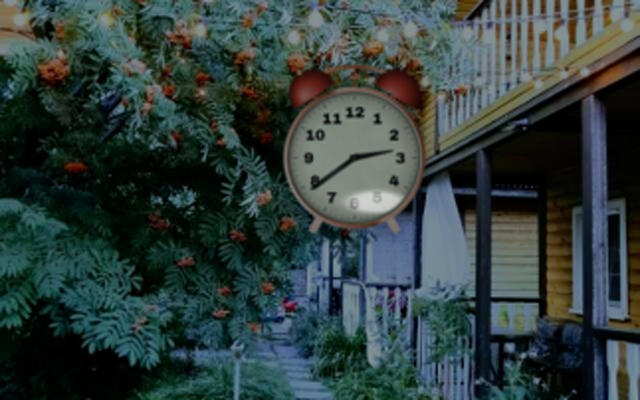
2 h 39 min
